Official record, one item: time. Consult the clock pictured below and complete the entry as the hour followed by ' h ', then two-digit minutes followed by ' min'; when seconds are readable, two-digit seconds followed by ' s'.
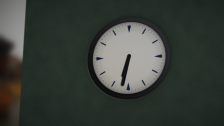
6 h 32 min
